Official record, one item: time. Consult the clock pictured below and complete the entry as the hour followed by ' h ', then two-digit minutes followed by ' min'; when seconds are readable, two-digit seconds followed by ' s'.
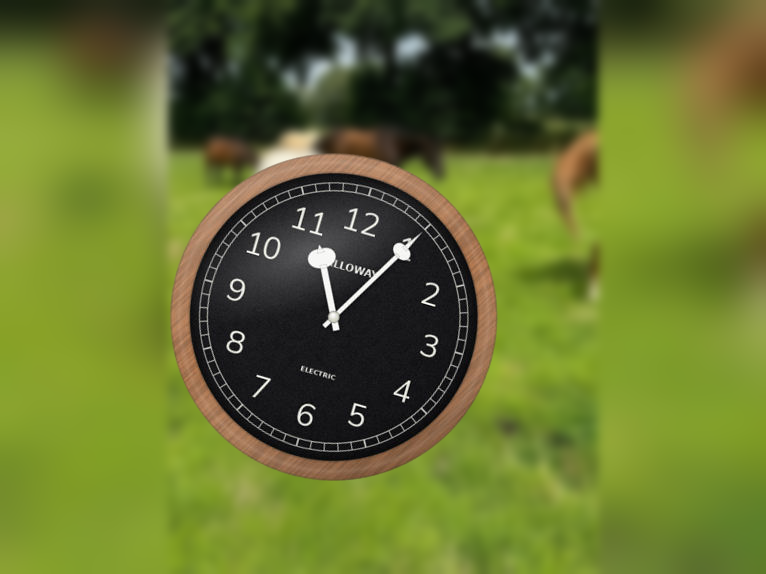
11 h 05 min
